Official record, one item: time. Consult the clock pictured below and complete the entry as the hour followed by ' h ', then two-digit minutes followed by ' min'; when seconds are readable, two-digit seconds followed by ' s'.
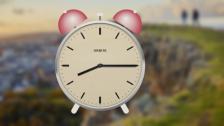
8 h 15 min
